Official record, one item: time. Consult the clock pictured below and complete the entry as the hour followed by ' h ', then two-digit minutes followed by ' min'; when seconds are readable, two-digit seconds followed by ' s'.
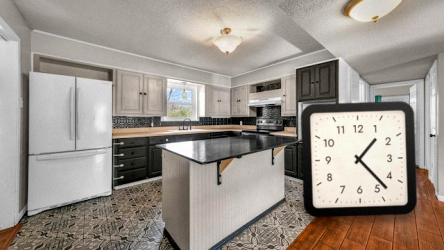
1 h 23 min
